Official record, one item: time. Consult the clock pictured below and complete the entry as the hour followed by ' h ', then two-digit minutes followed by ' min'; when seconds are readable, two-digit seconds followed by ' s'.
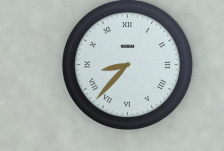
8 h 37 min
